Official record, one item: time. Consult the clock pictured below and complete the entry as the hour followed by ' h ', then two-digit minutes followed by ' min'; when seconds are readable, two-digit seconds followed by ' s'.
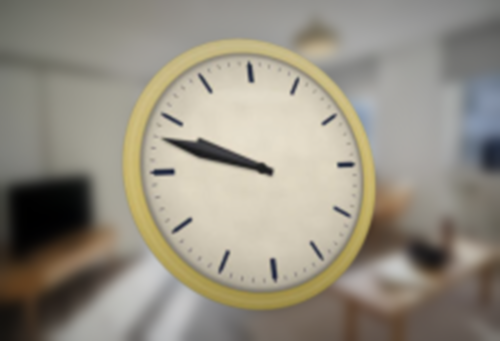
9 h 48 min
